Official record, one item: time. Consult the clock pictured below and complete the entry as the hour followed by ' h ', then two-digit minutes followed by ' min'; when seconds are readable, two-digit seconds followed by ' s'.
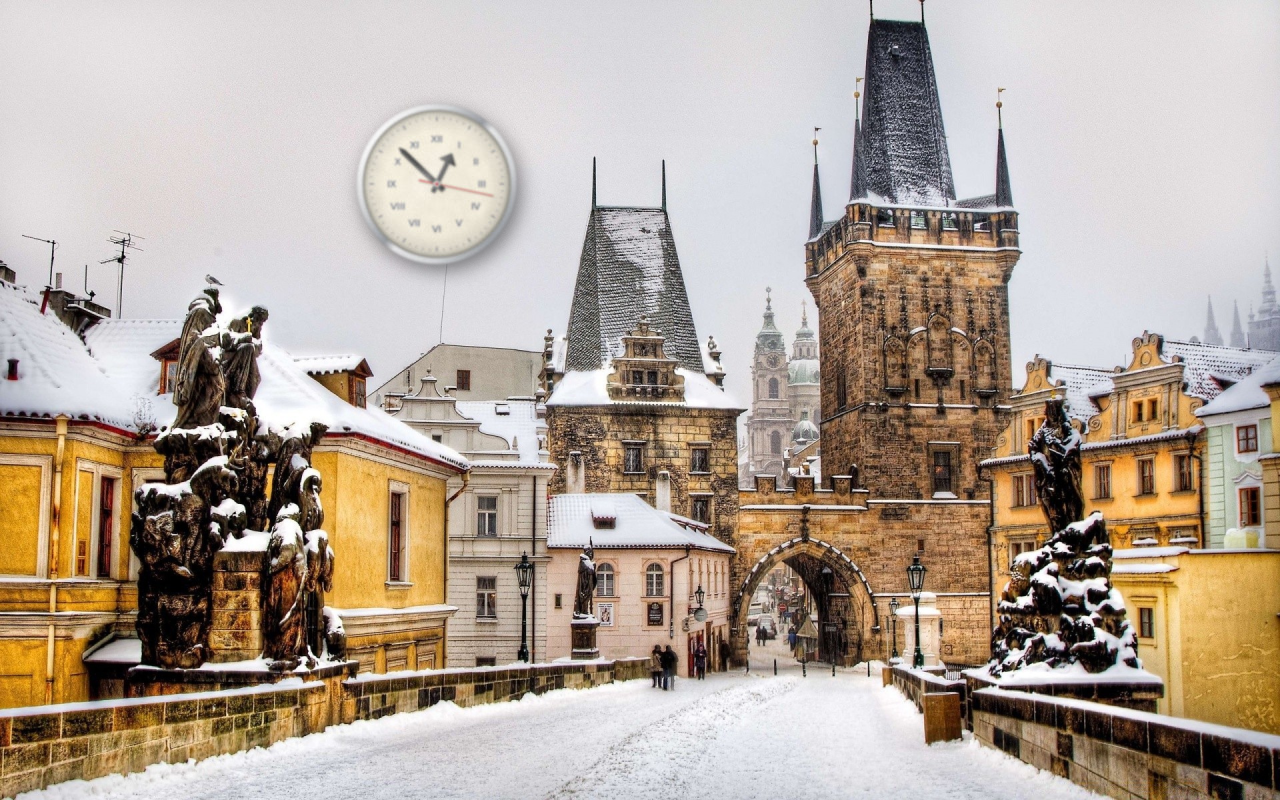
12 h 52 min 17 s
